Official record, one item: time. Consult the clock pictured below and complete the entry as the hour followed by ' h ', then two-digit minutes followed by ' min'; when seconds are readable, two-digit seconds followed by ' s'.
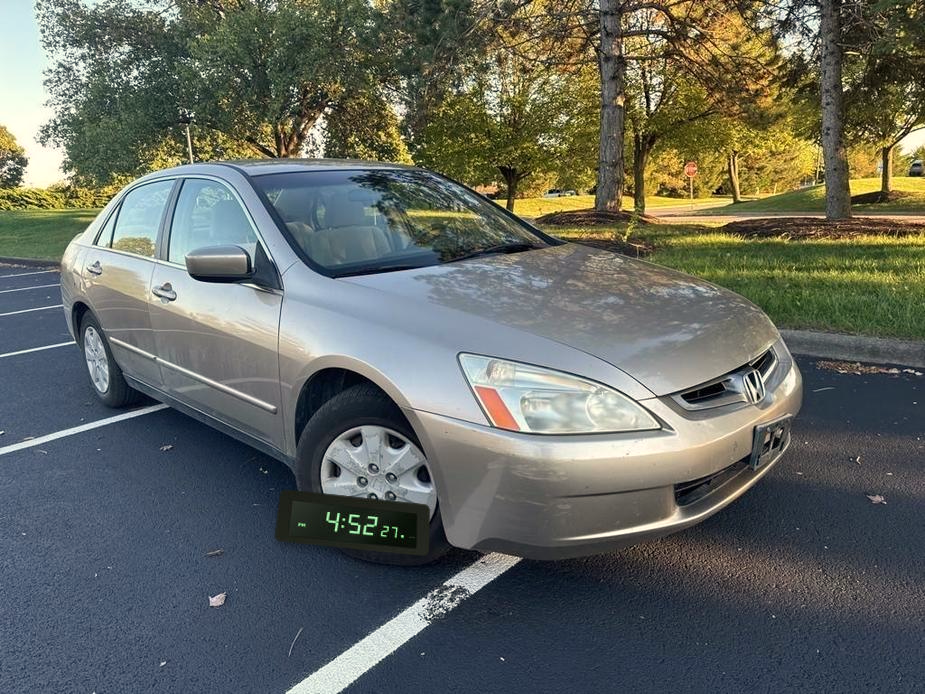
4 h 52 min 27 s
